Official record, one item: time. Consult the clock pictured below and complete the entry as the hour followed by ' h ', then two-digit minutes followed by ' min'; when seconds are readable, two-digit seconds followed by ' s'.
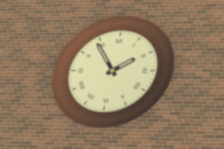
1 h 54 min
